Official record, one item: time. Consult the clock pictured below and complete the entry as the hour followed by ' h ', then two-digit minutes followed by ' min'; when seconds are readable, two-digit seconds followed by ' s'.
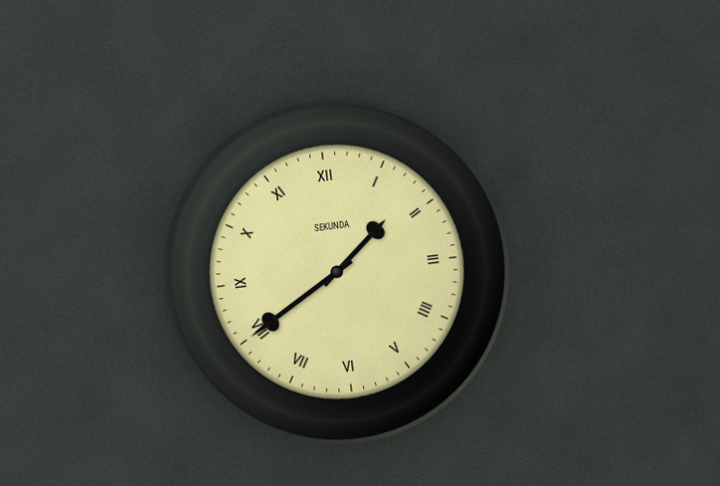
1 h 40 min
